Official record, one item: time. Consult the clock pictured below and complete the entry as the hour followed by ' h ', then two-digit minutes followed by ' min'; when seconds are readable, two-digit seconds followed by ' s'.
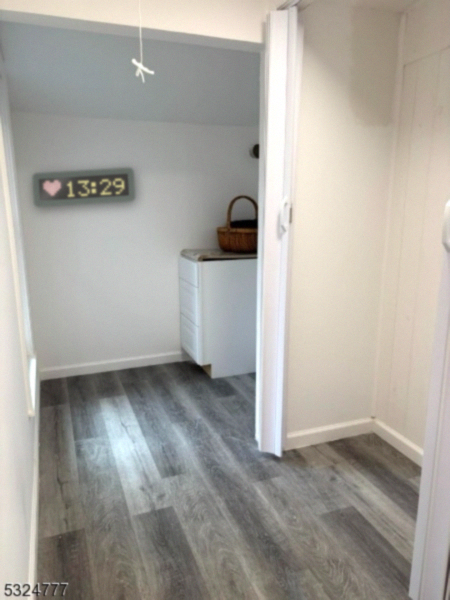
13 h 29 min
